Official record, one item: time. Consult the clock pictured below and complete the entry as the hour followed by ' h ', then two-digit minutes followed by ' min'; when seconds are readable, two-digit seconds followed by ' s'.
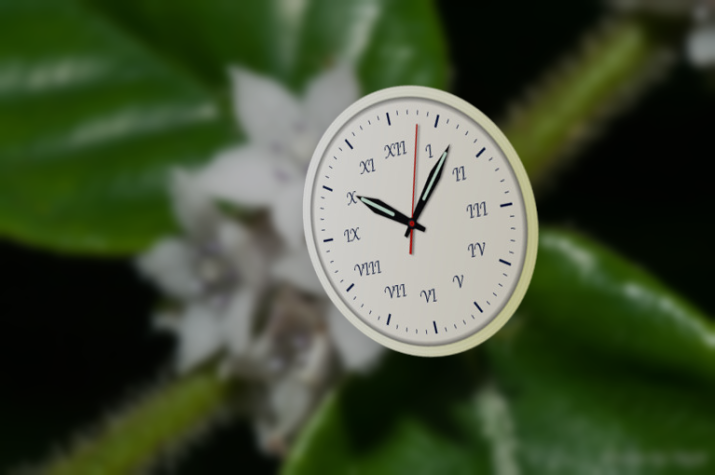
10 h 07 min 03 s
